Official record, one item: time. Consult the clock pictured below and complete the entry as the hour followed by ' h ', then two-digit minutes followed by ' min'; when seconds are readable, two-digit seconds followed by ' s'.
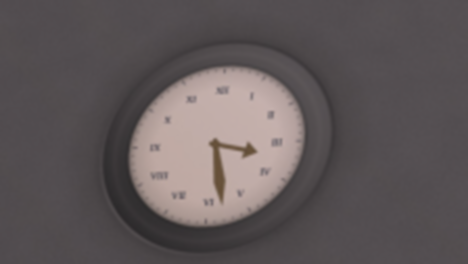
3 h 28 min
